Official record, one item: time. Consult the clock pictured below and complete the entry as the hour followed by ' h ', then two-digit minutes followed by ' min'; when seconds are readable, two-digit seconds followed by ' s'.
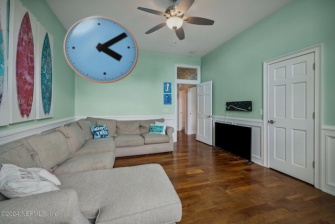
4 h 10 min
